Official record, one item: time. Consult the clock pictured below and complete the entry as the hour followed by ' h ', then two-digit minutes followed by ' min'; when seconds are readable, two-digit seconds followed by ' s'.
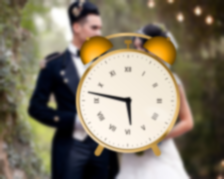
5 h 47 min
